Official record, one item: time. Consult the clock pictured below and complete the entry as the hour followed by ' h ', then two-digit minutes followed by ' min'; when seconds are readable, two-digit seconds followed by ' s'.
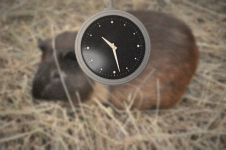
10 h 28 min
